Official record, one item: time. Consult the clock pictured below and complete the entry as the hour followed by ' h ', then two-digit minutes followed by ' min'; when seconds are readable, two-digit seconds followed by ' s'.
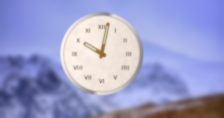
10 h 02 min
